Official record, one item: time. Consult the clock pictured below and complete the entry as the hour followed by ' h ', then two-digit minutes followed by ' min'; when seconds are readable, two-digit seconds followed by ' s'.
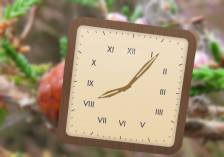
8 h 06 min
